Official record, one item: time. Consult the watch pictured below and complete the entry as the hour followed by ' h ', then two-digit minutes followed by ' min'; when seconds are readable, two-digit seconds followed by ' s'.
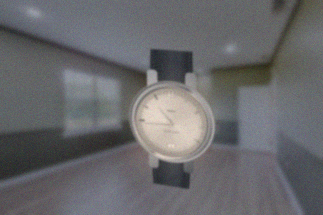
10 h 44 min
